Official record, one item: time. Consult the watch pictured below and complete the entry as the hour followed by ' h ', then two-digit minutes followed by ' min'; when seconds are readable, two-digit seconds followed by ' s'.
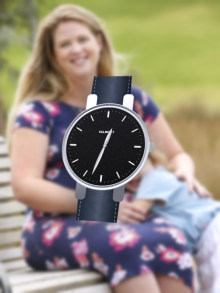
12 h 33 min
